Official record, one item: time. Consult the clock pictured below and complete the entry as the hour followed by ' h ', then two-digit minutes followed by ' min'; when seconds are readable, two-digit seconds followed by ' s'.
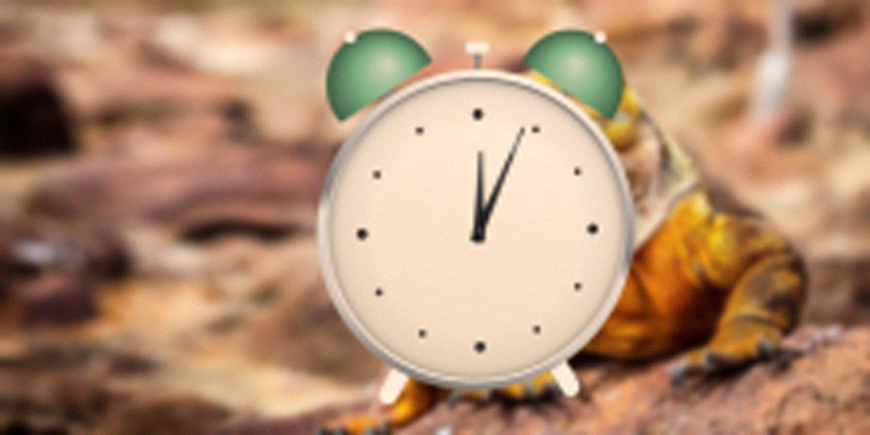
12 h 04 min
